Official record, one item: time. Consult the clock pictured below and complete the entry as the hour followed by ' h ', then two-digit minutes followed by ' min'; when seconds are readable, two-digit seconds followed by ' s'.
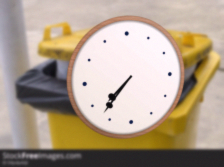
7 h 37 min
